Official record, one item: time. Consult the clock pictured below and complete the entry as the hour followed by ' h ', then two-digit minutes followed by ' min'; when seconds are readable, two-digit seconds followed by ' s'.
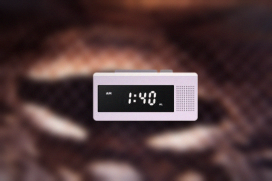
1 h 40 min
